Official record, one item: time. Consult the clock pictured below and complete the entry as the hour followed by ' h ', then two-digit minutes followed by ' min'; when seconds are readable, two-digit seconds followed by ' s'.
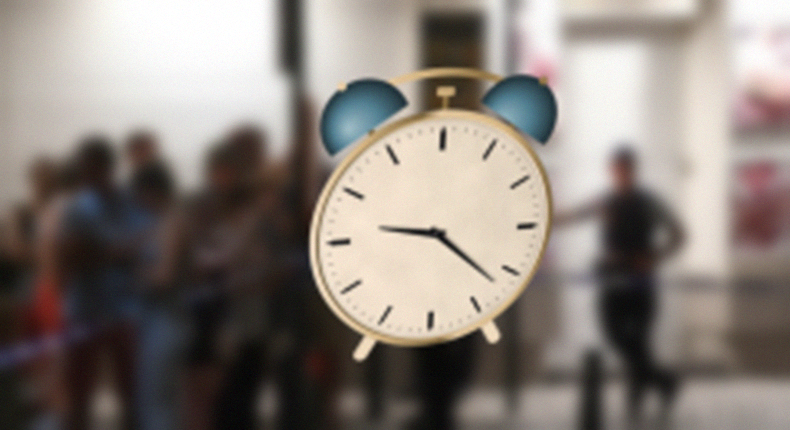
9 h 22 min
